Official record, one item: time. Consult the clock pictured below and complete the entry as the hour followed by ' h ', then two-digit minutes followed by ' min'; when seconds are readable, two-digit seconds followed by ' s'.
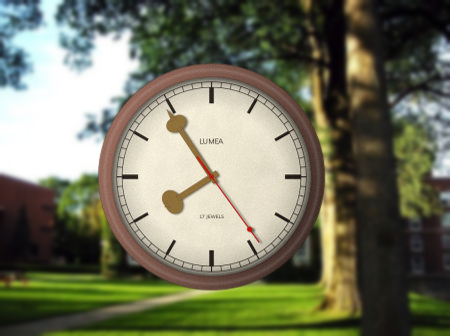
7 h 54 min 24 s
